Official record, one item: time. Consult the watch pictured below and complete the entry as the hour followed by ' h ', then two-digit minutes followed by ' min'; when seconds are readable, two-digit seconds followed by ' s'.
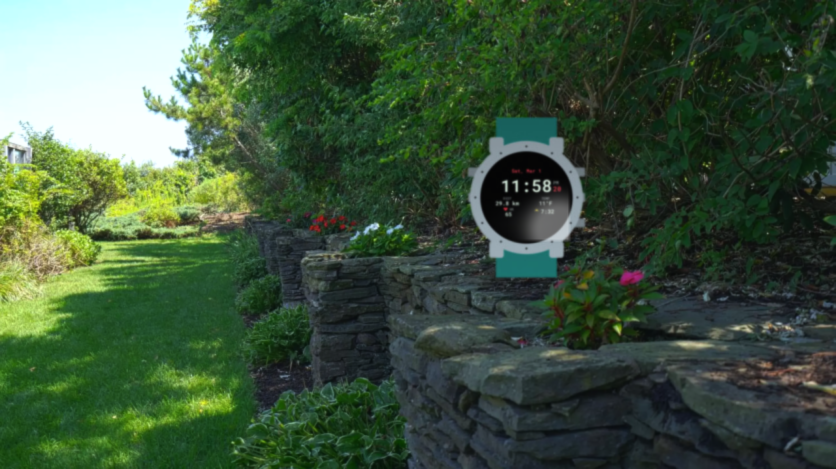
11 h 58 min
